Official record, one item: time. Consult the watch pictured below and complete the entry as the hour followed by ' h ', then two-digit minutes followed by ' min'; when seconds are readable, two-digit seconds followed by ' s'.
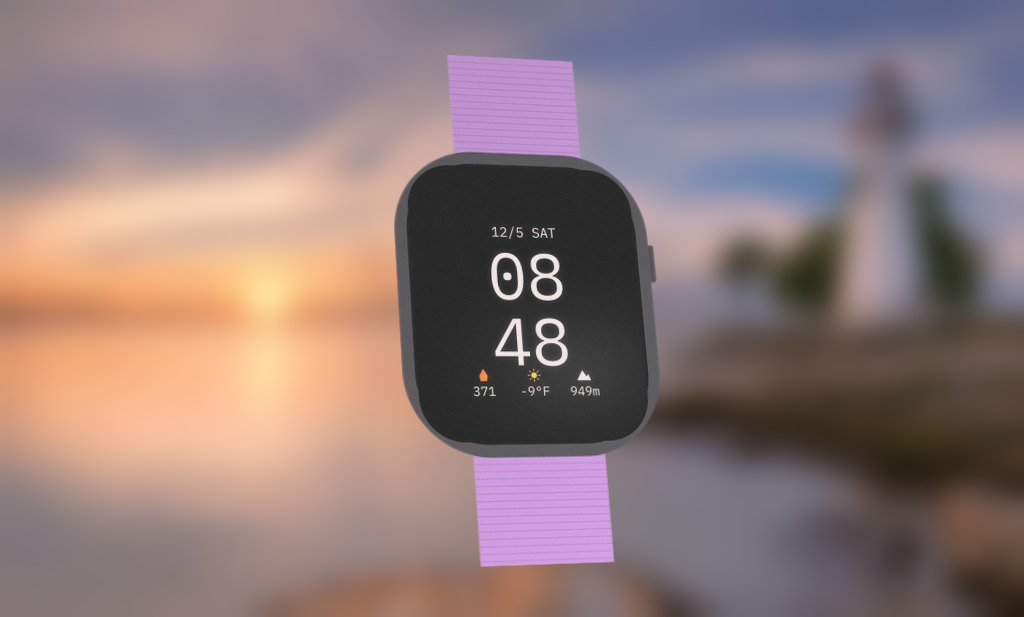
8 h 48 min
